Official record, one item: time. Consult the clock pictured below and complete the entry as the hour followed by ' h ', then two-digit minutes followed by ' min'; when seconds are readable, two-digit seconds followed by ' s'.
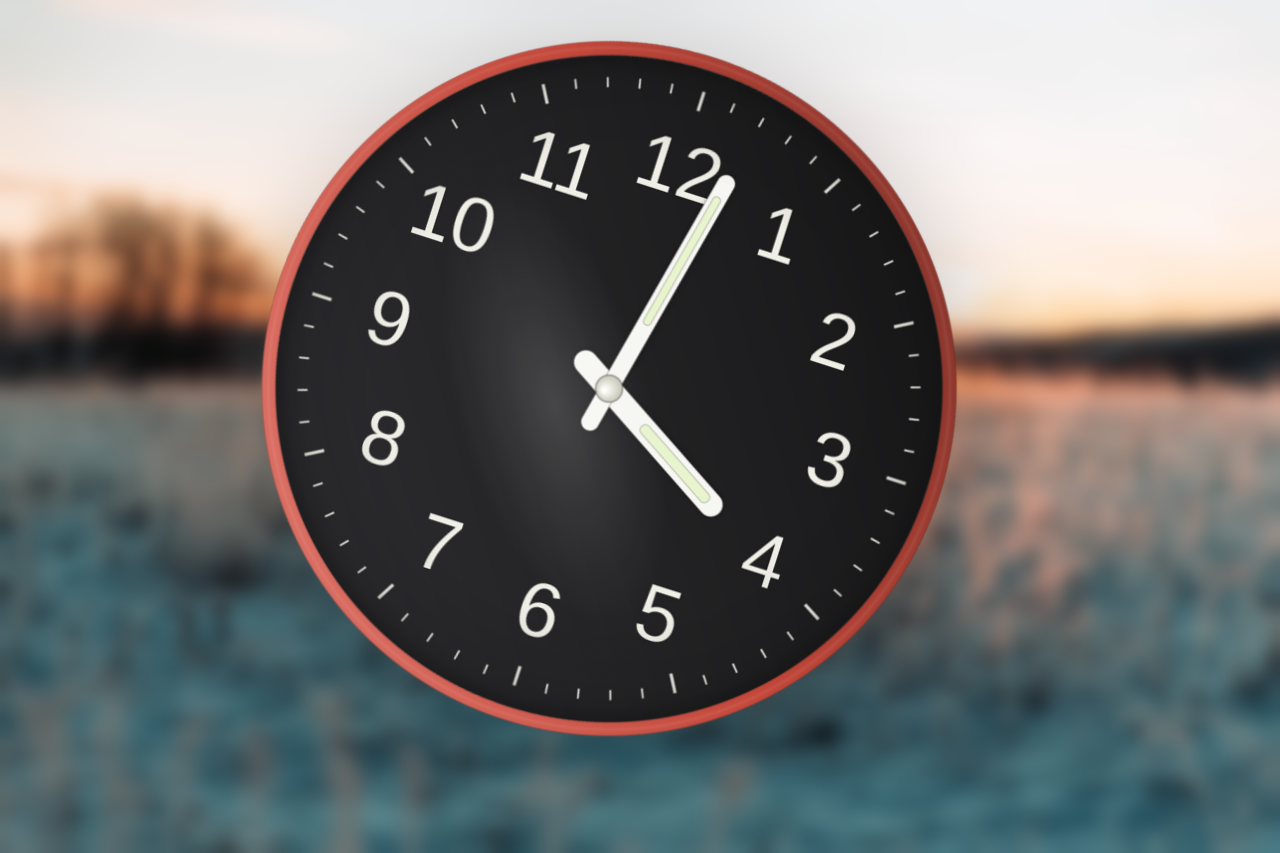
4 h 02 min
